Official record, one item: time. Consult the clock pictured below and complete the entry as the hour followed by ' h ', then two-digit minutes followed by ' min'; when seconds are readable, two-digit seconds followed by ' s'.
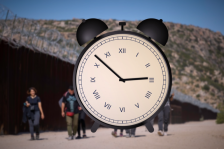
2 h 52 min
